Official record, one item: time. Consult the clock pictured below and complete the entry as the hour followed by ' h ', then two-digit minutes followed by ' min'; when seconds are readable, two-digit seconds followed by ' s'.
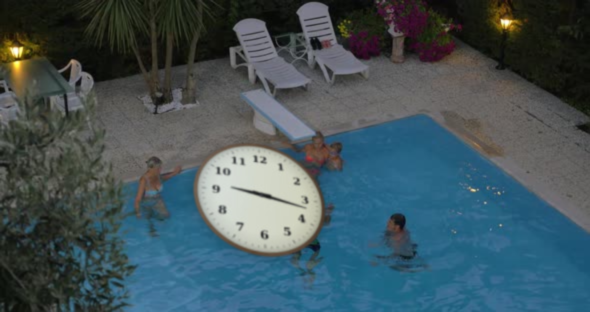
9 h 17 min
